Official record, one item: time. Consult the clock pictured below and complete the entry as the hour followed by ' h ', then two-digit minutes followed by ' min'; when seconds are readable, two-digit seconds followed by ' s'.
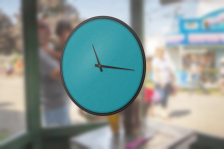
11 h 16 min
